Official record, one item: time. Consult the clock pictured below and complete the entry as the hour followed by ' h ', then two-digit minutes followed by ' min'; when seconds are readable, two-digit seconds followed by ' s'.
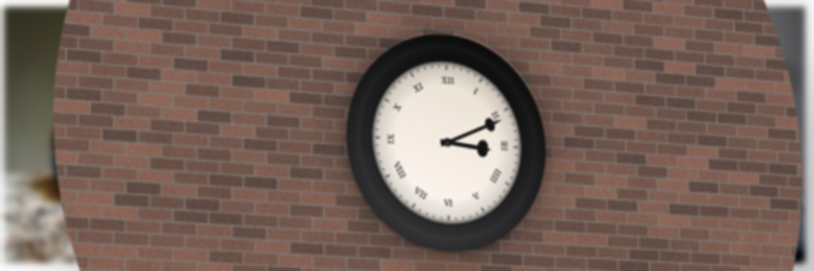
3 h 11 min
